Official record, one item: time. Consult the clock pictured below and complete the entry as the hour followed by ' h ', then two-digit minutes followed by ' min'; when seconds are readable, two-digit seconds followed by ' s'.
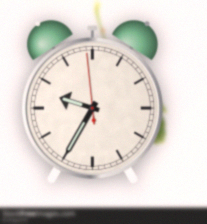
9 h 34 min 59 s
